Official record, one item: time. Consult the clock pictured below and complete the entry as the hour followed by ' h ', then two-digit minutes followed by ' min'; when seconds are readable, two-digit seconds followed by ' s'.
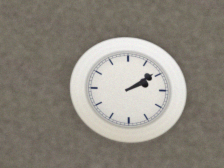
2 h 09 min
